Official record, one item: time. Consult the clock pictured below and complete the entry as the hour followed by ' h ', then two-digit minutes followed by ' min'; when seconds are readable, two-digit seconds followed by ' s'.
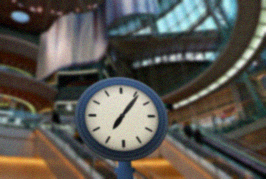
7 h 06 min
